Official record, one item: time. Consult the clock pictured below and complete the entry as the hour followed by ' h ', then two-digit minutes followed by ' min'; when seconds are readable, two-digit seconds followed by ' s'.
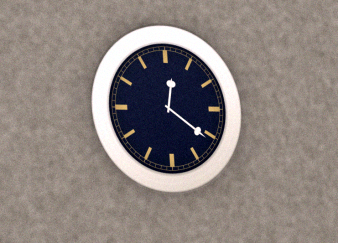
12 h 21 min
